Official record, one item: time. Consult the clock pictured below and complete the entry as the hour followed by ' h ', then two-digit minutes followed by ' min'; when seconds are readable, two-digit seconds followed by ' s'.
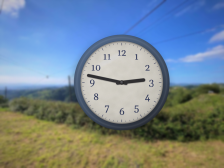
2 h 47 min
